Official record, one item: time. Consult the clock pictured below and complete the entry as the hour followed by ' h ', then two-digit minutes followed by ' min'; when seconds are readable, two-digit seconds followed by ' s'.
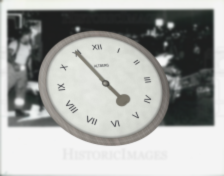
4 h 55 min
